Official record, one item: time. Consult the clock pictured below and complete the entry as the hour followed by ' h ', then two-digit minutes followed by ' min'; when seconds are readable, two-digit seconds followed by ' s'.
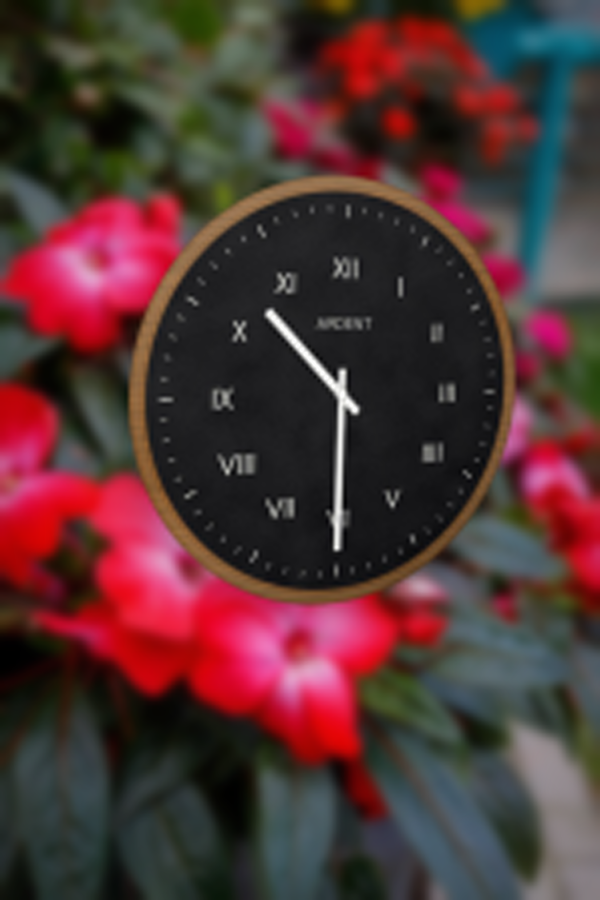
10 h 30 min
